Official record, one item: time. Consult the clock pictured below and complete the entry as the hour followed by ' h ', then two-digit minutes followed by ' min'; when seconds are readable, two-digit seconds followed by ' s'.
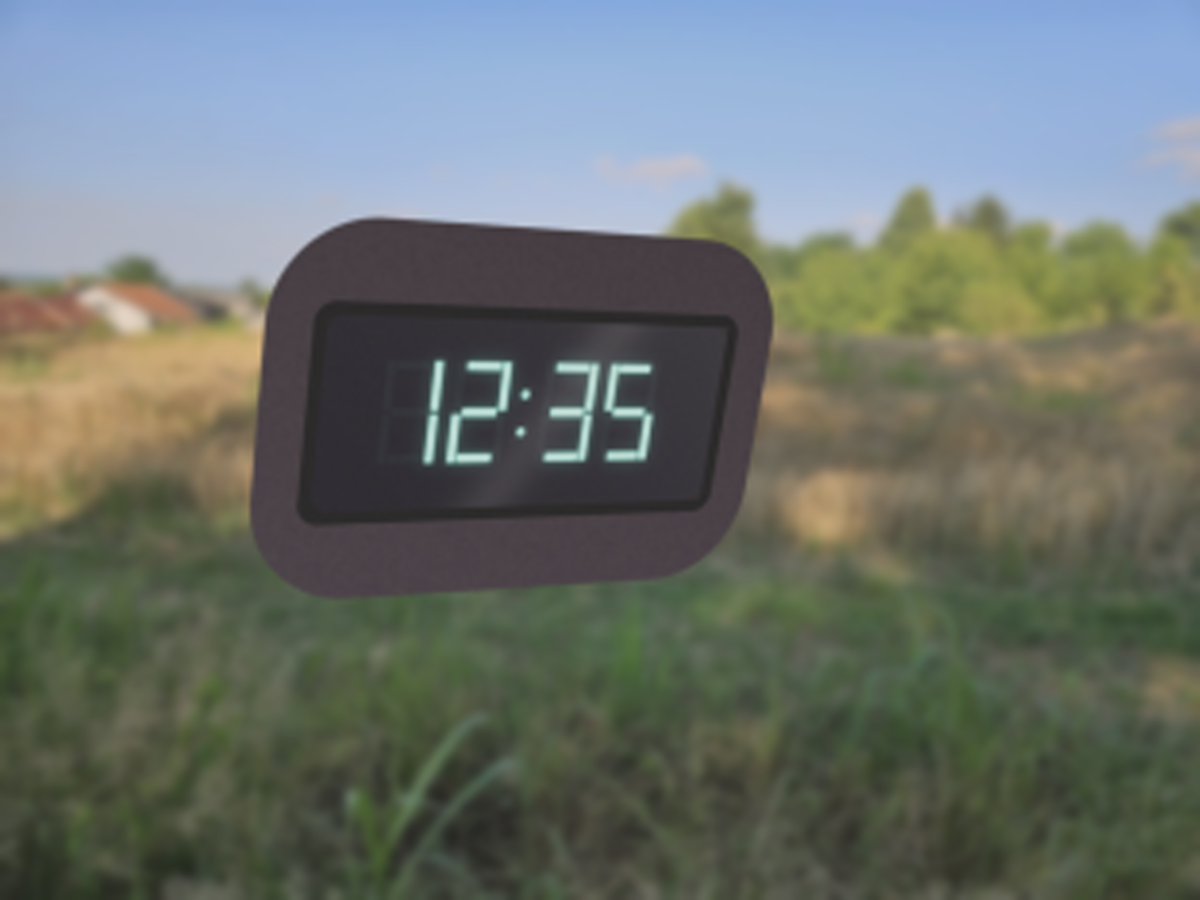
12 h 35 min
